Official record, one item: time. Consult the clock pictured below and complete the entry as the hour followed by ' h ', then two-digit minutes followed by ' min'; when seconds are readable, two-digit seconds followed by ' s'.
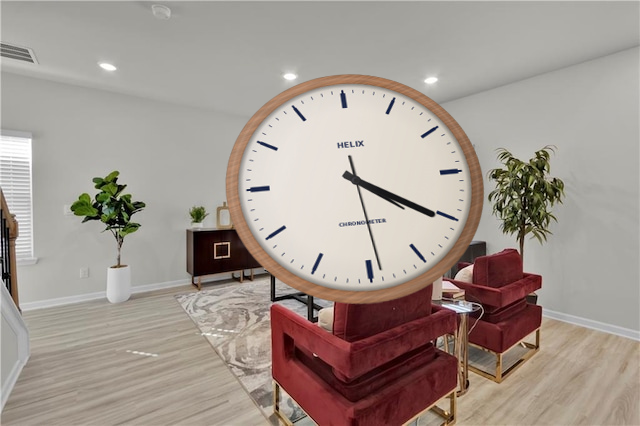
4 h 20 min 29 s
